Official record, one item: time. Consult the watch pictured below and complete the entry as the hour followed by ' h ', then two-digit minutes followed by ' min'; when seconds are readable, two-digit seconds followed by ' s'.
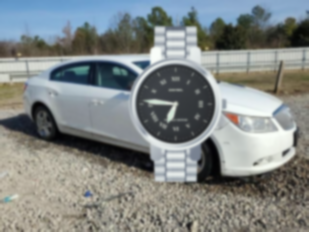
6 h 46 min
